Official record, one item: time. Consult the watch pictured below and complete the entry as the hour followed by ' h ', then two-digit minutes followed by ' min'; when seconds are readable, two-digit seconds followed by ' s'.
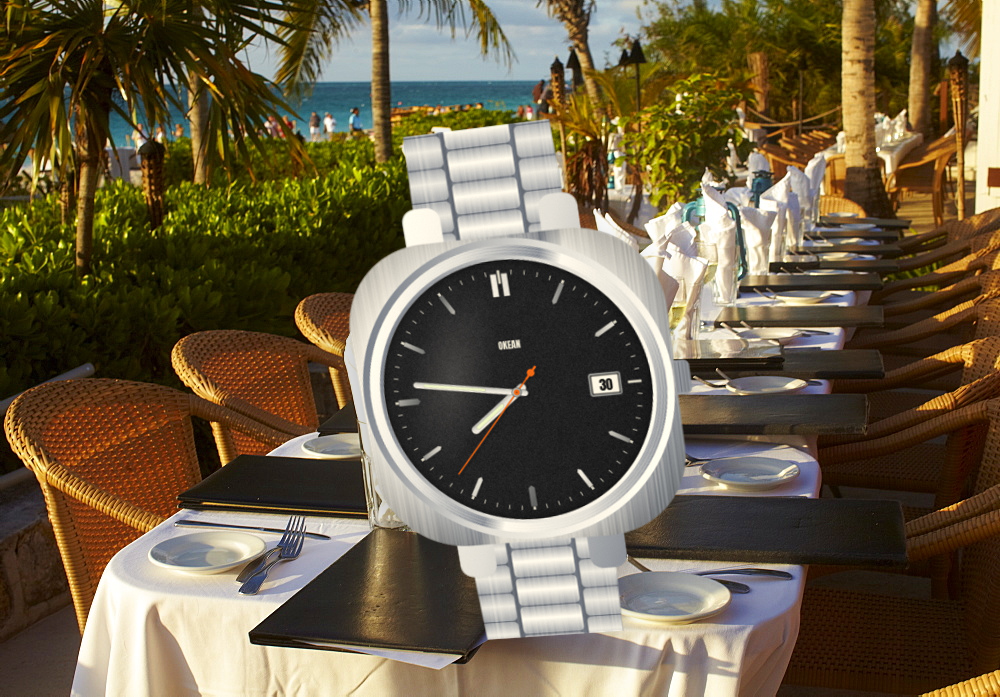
7 h 46 min 37 s
